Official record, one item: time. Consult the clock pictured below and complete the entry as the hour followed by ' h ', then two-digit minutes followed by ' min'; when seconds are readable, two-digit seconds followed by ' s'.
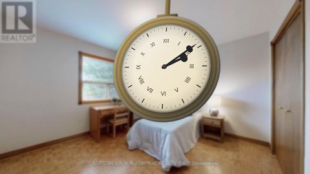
2 h 09 min
